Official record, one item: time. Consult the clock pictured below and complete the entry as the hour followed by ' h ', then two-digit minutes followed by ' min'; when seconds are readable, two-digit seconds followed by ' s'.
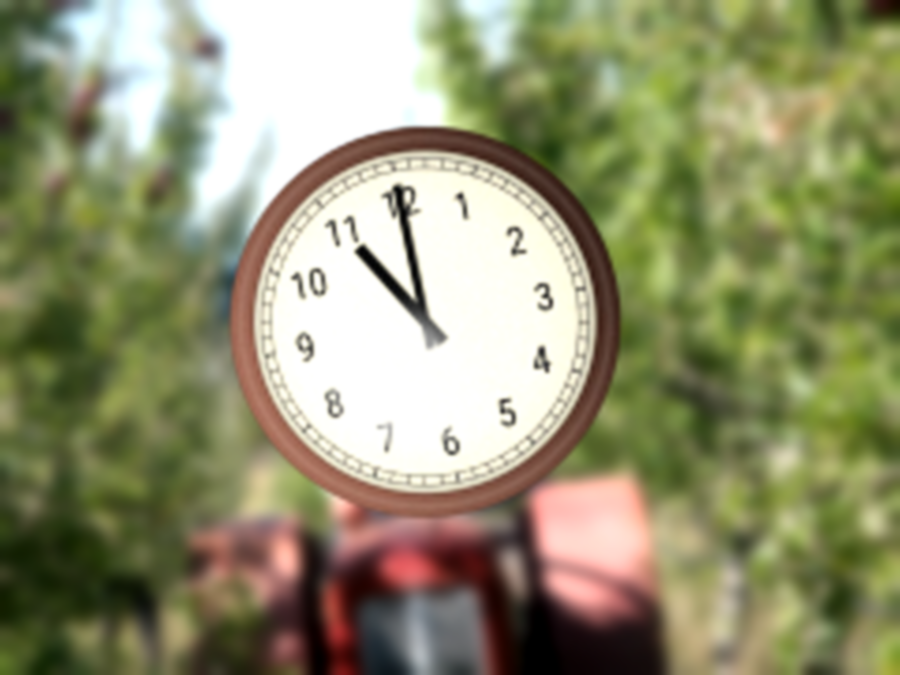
11 h 00 min
